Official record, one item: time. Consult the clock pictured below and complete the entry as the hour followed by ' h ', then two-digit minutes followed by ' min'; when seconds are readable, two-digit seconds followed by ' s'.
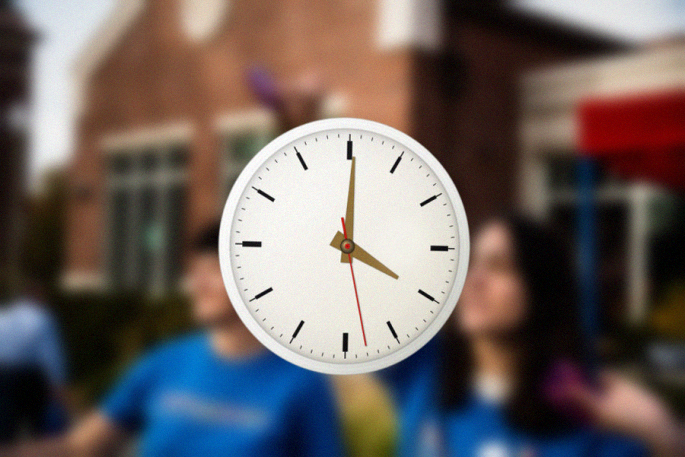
4 h 00 min 28 s
